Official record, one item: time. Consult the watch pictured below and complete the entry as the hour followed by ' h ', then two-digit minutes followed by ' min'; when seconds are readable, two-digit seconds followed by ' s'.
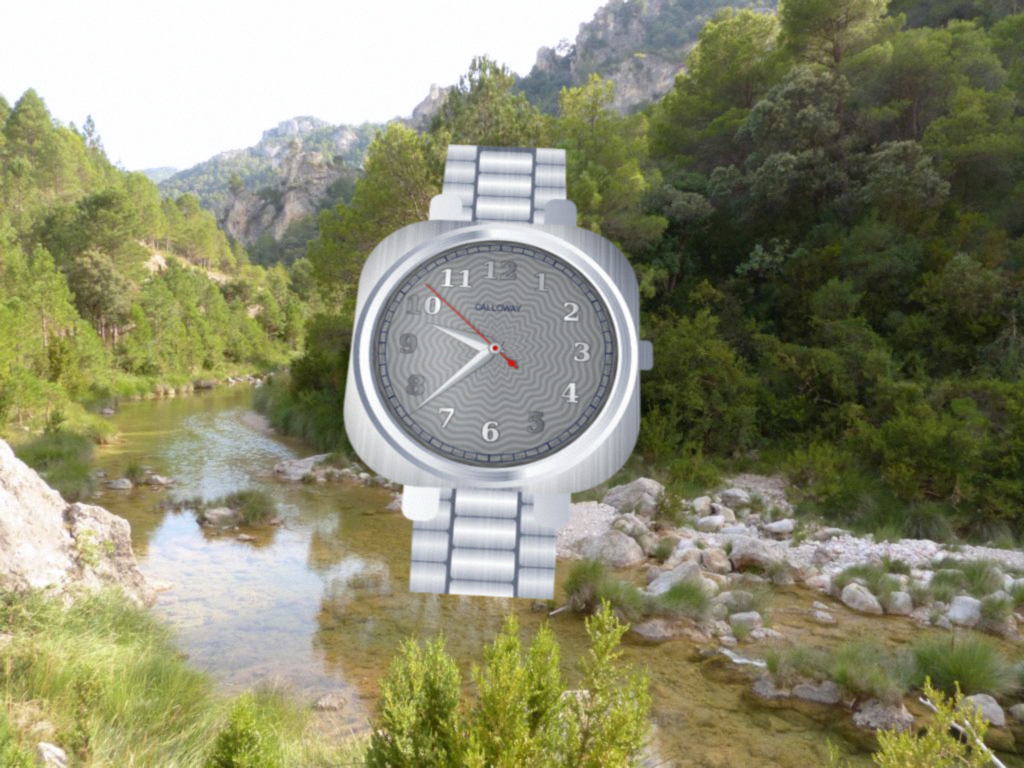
9 h 37 min 52 s
